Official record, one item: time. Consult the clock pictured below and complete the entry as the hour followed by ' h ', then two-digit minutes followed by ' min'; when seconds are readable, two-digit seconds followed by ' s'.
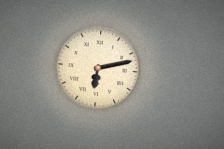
6 h 12 min
